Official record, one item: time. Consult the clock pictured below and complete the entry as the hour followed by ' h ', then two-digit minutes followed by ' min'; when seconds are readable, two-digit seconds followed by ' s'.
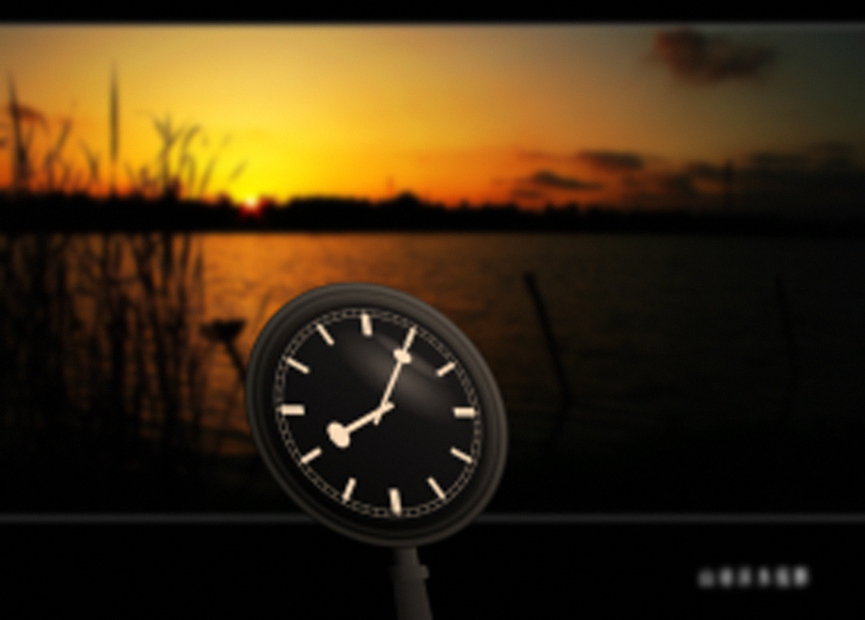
8 h 05 min
